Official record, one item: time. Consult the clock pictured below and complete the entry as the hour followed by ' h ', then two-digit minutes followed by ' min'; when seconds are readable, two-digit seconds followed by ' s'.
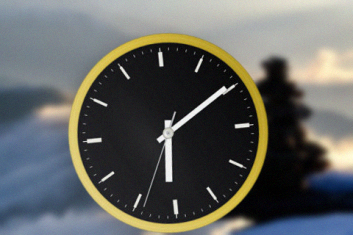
6 h 09 min 34 s
